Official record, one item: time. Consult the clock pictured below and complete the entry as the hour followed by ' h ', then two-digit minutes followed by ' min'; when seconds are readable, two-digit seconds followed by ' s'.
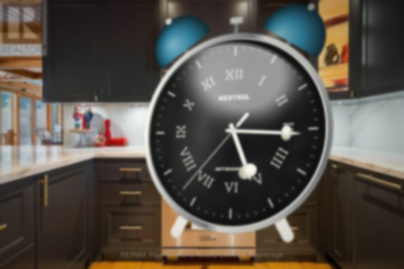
5 h 15 min 37 s
